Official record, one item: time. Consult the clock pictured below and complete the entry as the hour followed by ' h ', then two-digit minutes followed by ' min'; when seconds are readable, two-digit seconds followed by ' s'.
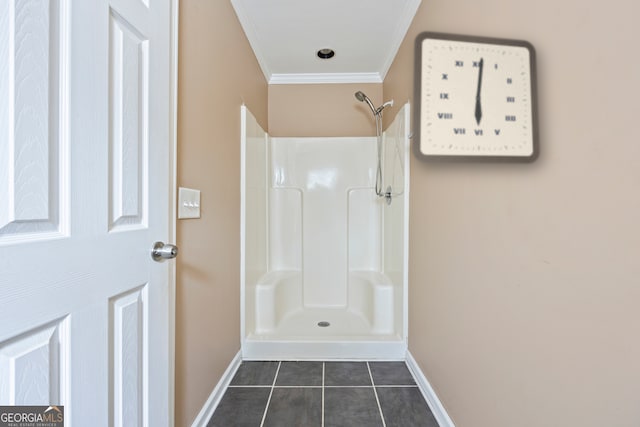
6 h 01 min
